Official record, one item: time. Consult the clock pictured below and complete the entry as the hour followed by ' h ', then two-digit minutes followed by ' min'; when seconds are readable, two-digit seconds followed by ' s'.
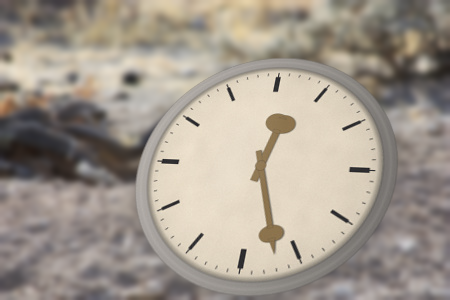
12 h 27 min
